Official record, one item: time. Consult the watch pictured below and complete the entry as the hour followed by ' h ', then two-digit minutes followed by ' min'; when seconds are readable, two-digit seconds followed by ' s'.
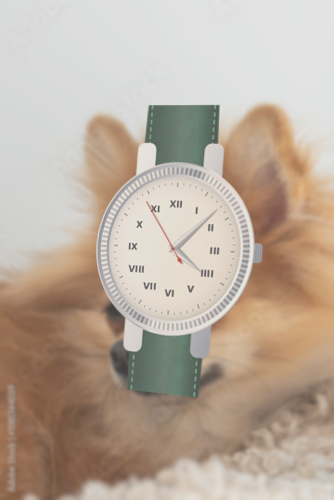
4 h 07 min 54 s
